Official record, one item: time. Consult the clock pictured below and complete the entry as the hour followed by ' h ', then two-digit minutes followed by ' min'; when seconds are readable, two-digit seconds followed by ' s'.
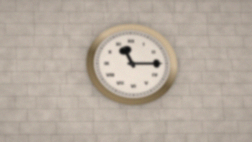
11 h 15 min
